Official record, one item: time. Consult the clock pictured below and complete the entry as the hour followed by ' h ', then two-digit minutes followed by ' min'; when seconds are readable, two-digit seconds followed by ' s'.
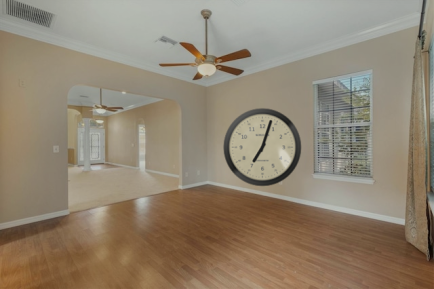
7 h 03 min
